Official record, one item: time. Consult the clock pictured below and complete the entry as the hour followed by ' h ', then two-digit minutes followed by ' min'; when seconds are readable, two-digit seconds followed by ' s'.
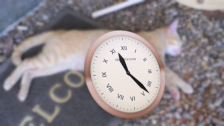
11 h 23 min
